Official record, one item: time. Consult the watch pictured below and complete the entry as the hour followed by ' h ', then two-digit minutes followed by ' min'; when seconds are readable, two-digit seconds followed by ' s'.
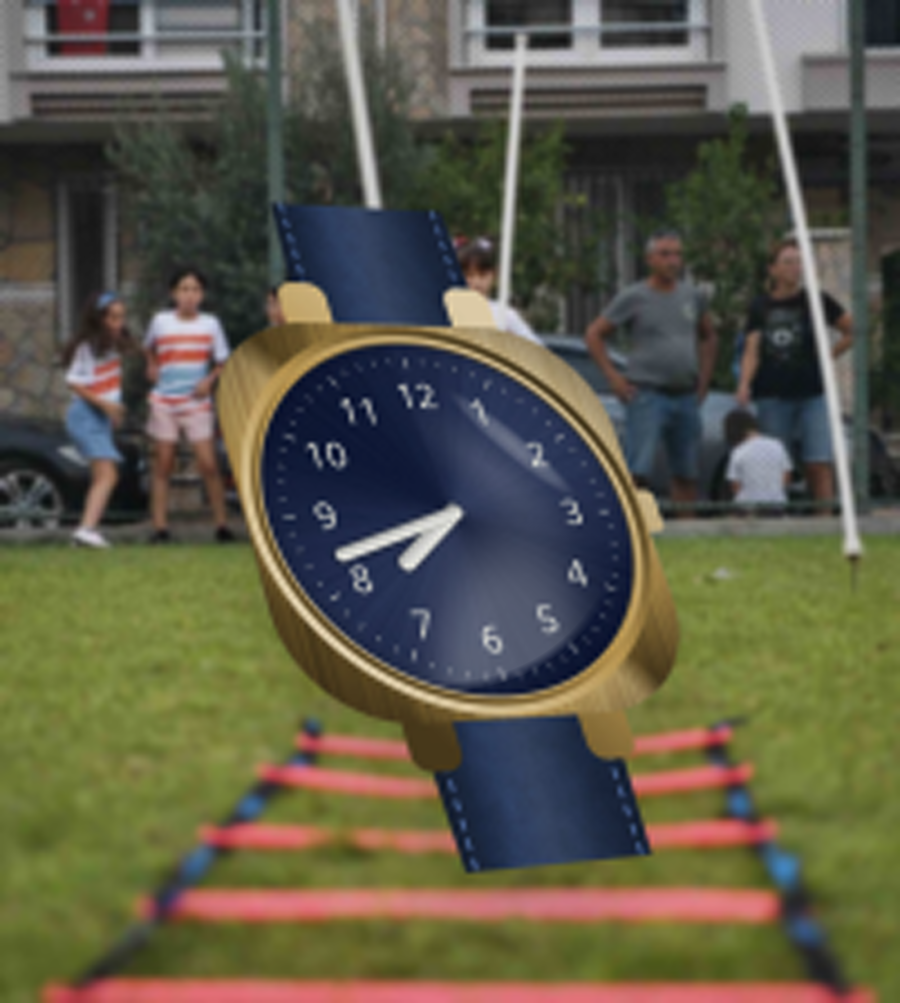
7 h 42 min
